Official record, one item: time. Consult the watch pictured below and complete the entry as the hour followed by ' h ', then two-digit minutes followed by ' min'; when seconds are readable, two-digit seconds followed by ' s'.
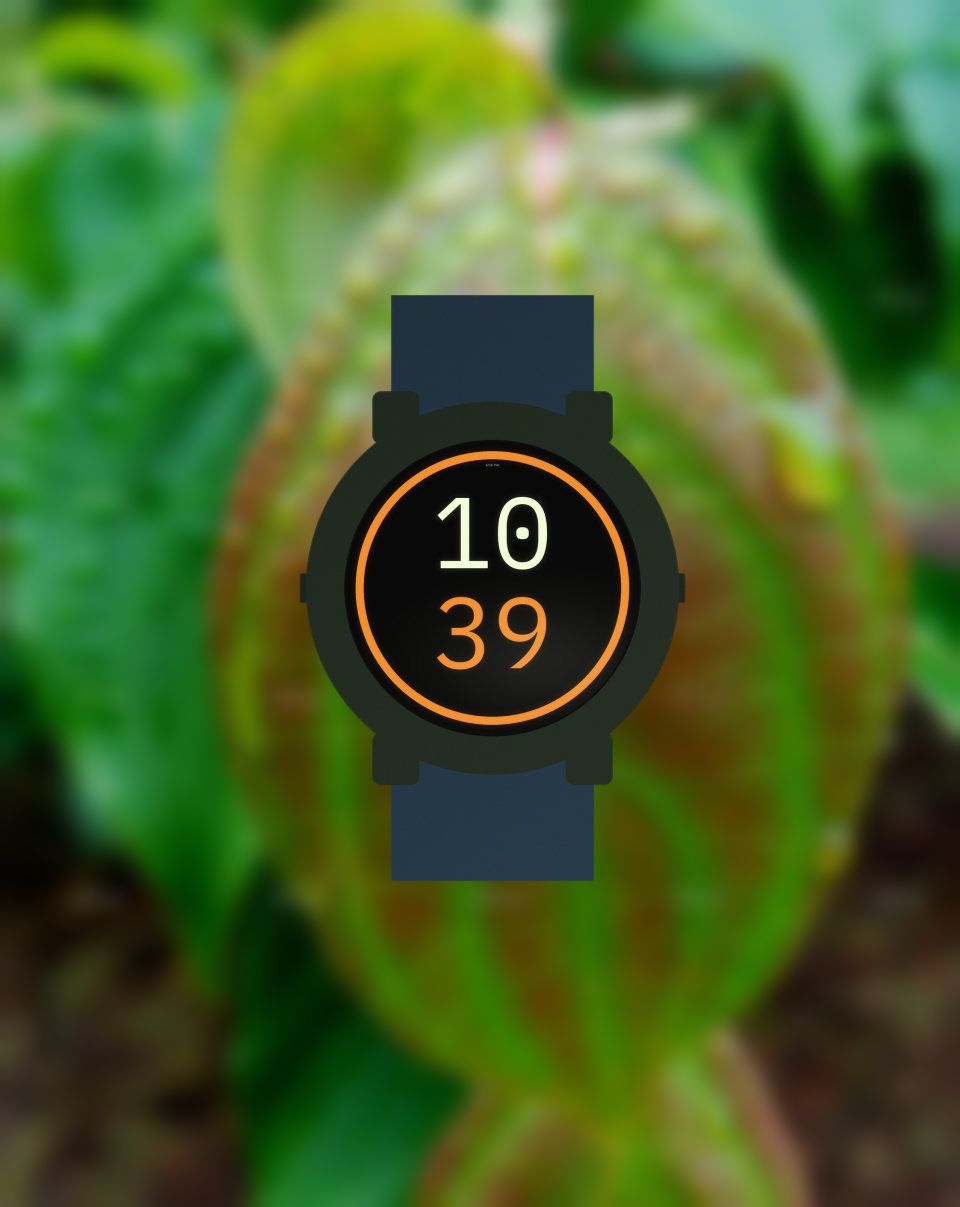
10 h 39 min
